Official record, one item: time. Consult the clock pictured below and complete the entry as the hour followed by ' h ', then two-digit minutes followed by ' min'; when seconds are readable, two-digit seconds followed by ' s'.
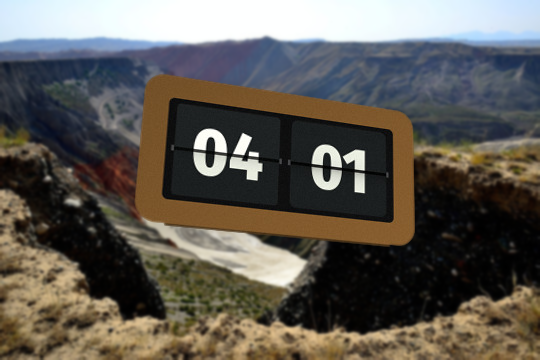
4 h 01 min
